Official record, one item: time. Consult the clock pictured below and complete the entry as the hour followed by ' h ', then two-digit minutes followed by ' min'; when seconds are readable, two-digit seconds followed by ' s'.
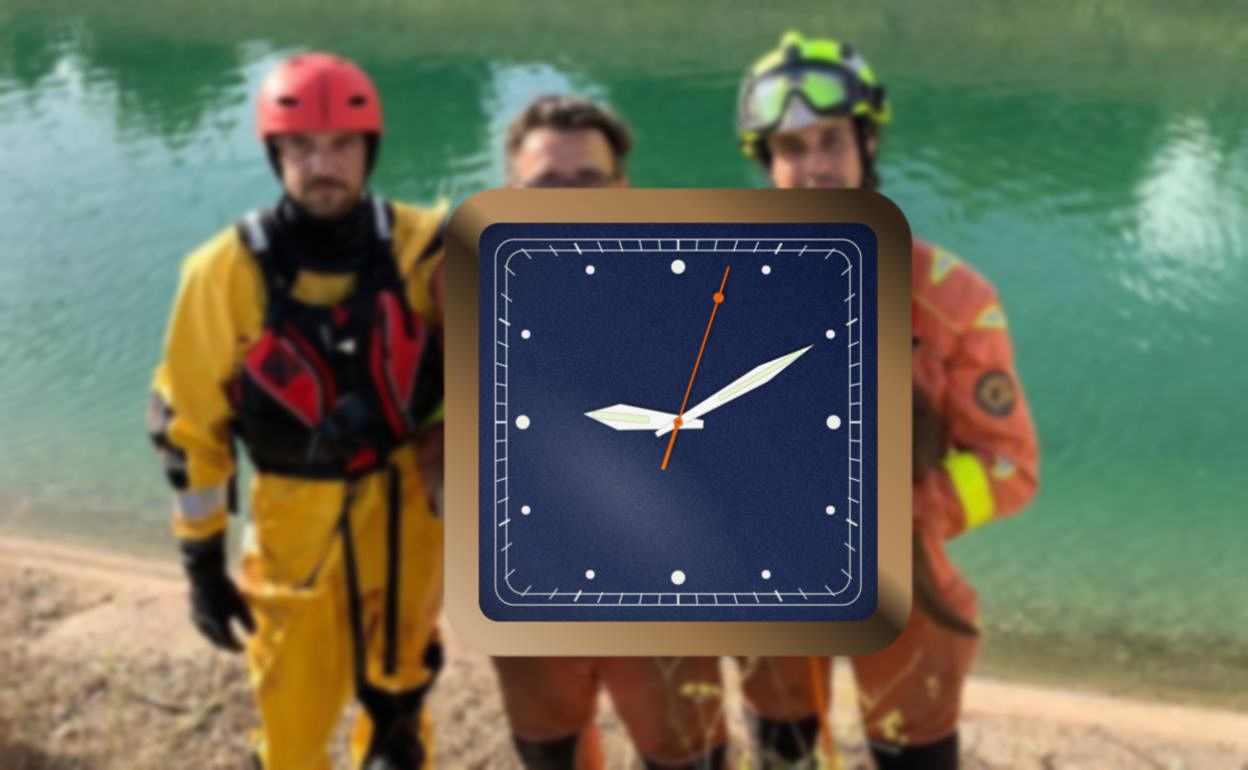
9 h 10 min 03 s
